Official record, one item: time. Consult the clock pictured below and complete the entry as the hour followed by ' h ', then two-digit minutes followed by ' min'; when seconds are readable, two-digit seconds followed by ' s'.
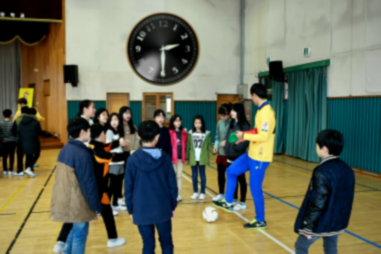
2 h 30 min
